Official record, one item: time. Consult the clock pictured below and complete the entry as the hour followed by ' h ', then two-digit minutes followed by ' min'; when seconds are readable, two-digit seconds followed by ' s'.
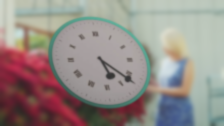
5 h 22 min
